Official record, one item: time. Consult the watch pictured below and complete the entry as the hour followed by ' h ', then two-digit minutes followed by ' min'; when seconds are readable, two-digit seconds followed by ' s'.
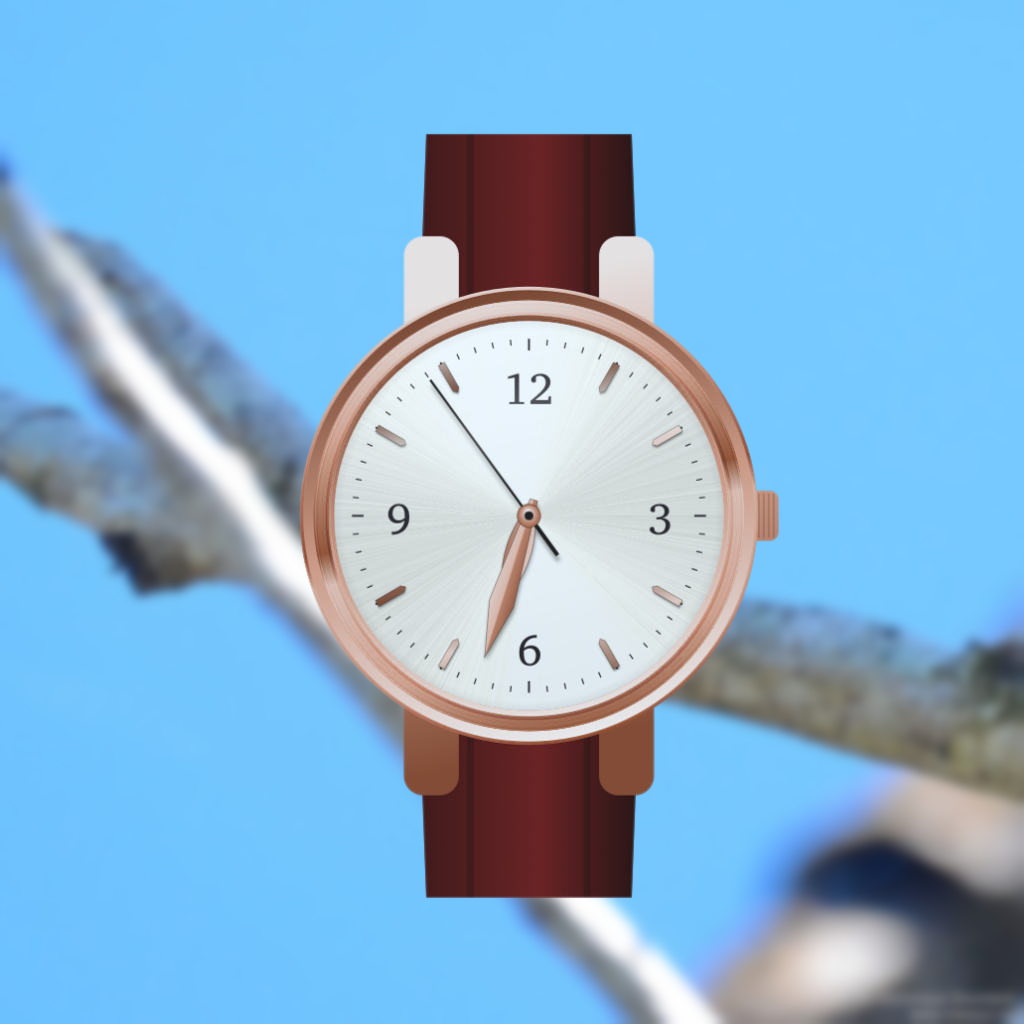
6 h 32 min 54 s
